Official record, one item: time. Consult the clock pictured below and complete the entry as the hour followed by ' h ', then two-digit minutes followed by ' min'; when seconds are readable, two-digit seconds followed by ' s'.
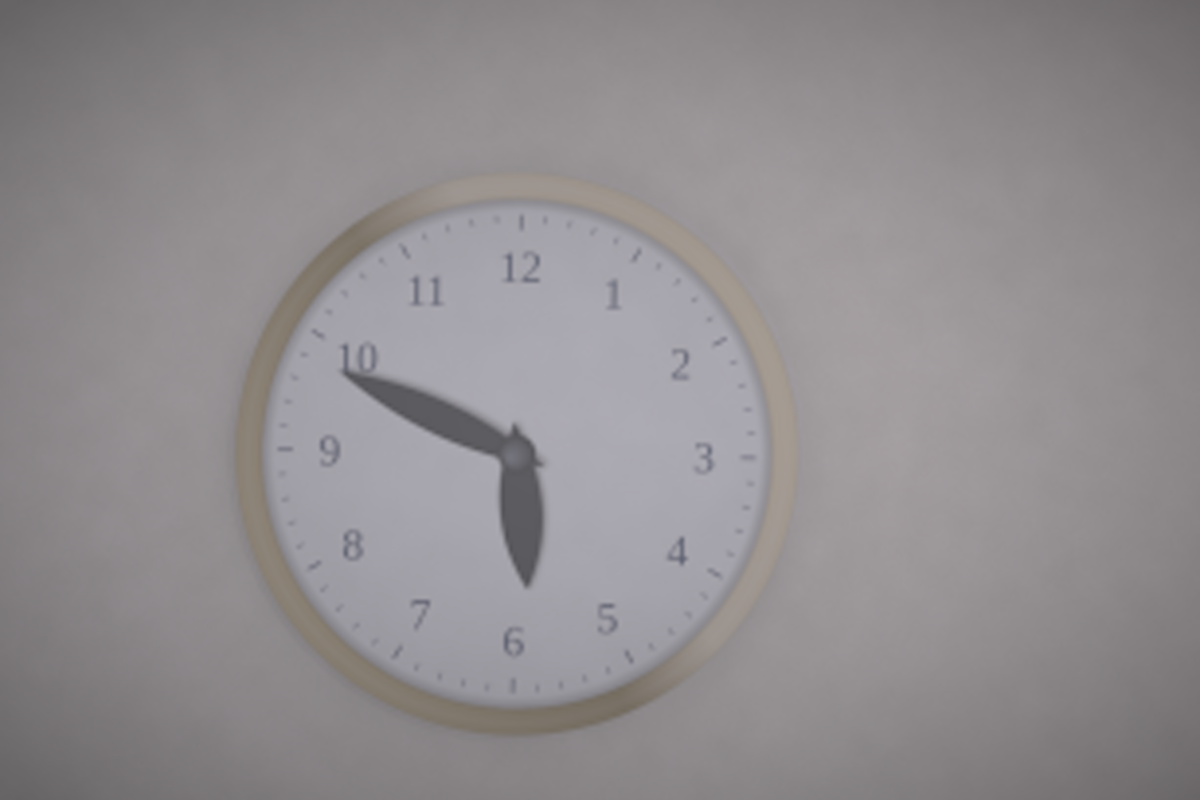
5 h 49 min
